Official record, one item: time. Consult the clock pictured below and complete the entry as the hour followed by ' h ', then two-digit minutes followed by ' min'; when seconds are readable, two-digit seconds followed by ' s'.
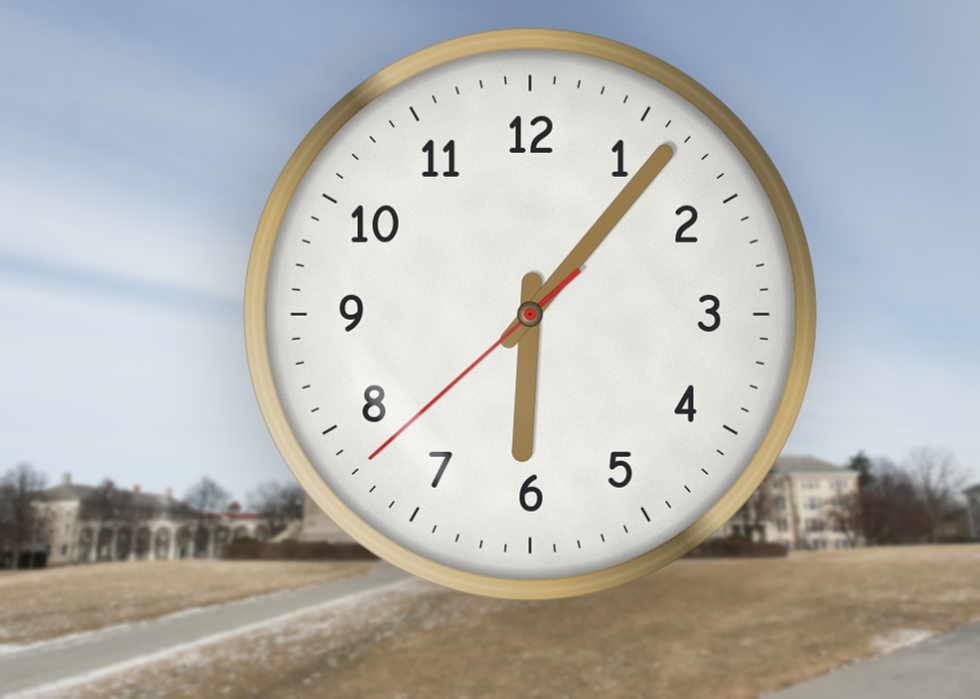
6 h 06 min 38 s
